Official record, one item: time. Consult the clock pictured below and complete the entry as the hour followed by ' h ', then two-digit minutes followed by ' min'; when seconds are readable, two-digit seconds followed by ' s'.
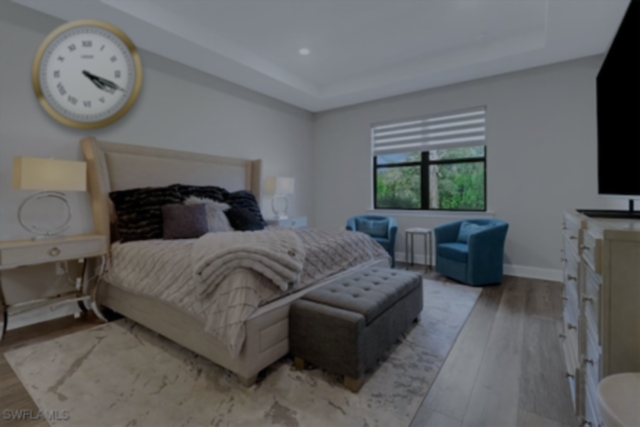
4 h 19 min
